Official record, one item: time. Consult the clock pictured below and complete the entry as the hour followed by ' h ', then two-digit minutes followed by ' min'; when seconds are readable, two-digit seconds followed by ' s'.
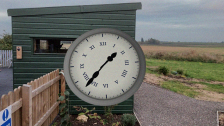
1 h 37 min
